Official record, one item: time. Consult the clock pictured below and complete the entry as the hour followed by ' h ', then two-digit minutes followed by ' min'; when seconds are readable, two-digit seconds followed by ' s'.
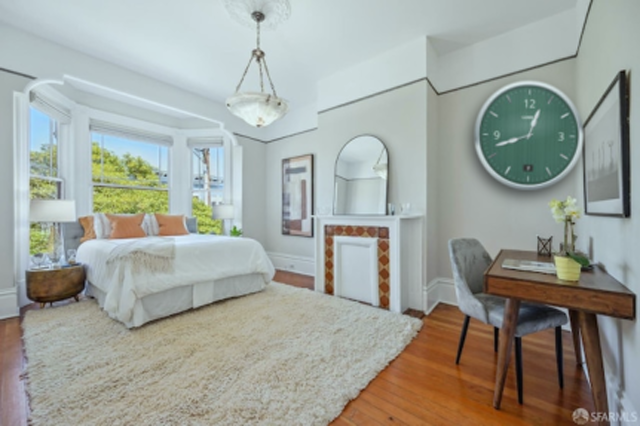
12 h 42 min
